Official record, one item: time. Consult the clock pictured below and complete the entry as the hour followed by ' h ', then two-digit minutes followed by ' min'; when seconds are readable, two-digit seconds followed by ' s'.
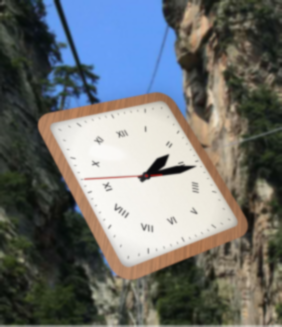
2 h 15 min 47 s
